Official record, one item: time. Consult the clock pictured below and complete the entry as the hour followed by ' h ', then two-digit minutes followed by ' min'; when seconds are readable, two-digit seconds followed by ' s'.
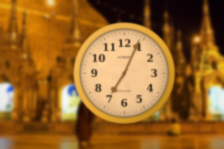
7 h 04 min
